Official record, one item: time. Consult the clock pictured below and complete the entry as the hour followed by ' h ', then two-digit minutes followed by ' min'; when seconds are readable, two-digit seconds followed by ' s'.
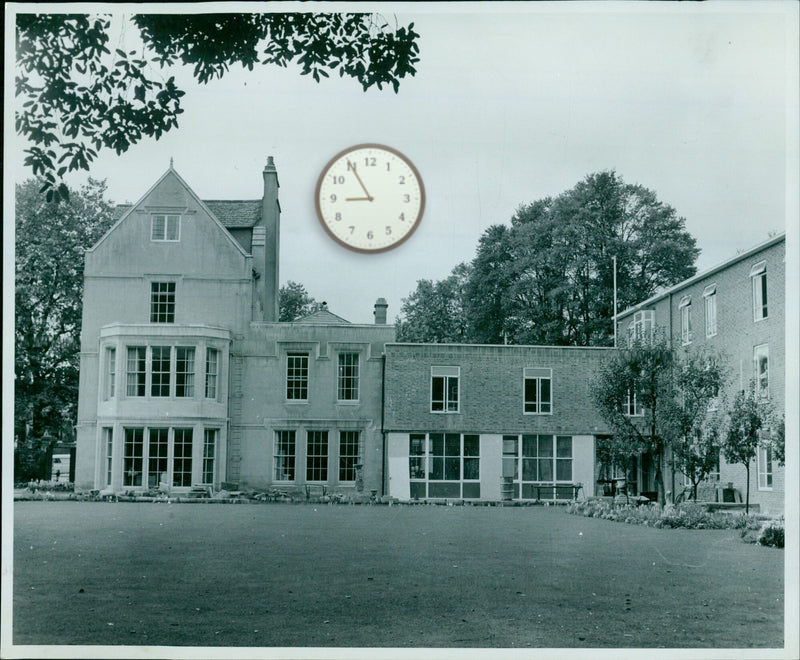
8 h 55 min
